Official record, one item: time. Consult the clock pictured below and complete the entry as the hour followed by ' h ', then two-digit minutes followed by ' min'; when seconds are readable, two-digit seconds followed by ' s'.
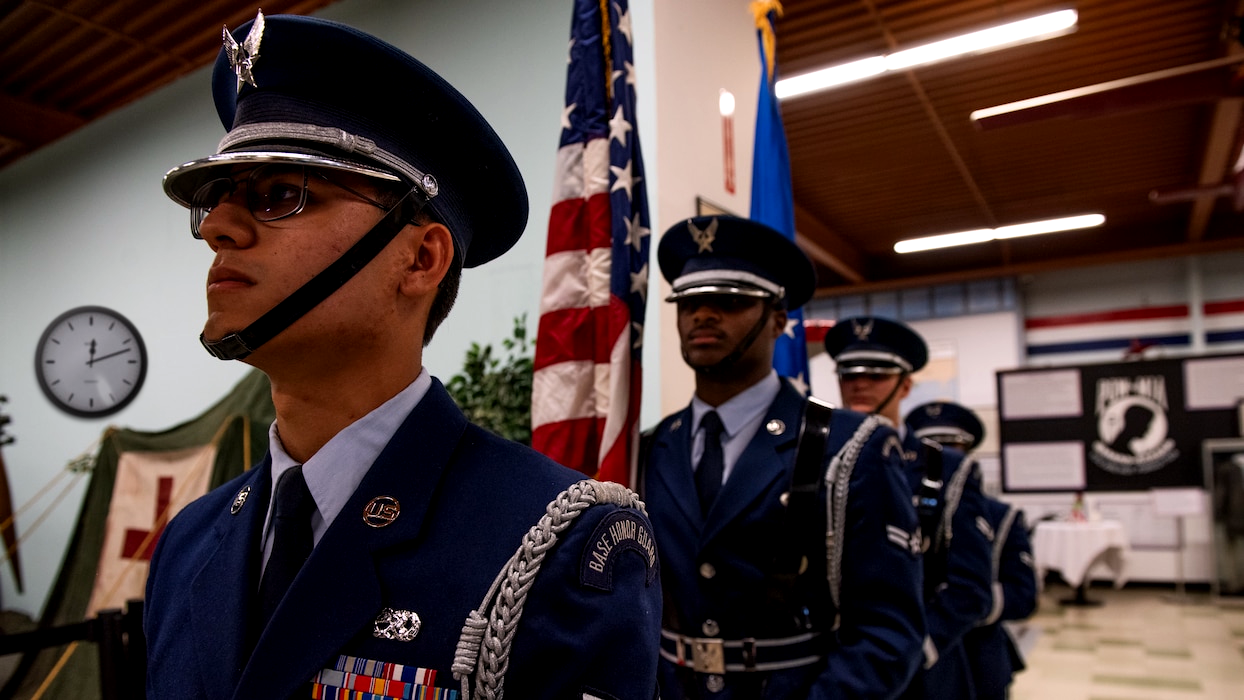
12 h 12 min
